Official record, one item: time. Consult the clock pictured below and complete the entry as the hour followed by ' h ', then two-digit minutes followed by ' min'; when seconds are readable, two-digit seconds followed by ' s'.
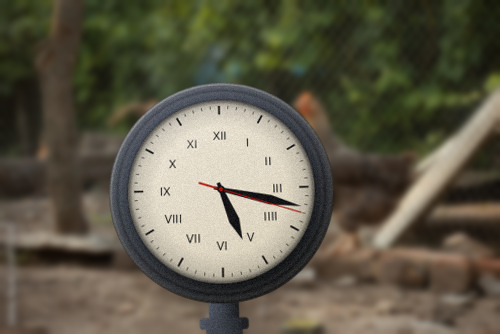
5 h 17 min 18 s
